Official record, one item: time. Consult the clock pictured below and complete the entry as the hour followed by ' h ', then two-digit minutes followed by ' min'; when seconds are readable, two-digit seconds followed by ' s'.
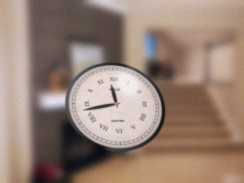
11 h 43 min
